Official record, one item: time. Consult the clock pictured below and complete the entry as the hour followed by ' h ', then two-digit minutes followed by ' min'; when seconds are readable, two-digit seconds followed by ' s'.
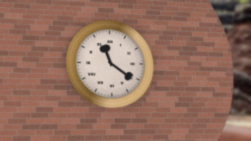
11 h 21 min
